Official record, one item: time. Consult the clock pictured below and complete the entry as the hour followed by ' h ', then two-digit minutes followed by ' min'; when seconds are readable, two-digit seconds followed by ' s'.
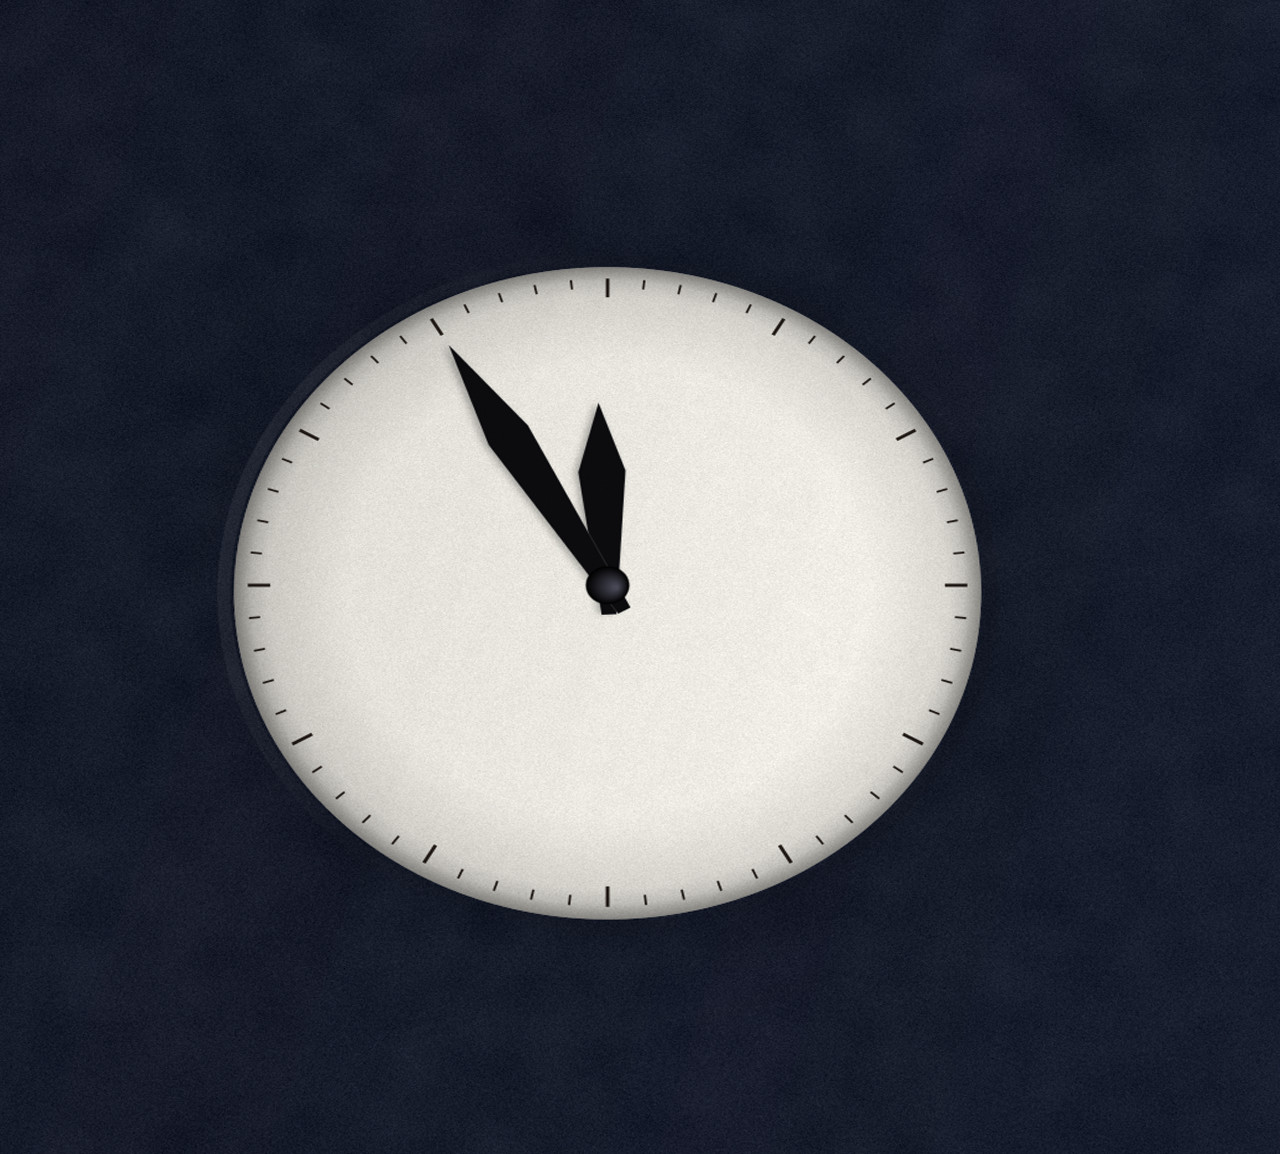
11 h 55 min
